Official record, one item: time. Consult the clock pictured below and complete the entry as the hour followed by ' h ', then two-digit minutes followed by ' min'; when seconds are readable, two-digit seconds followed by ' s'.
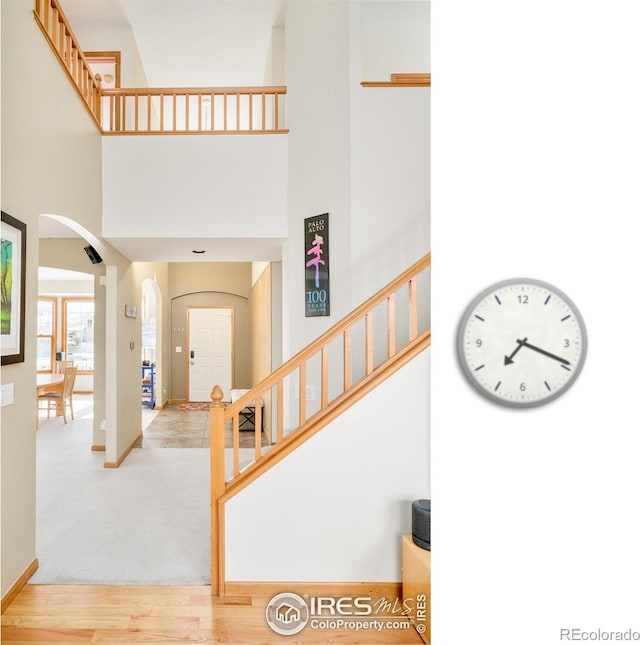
7 h 19 min
